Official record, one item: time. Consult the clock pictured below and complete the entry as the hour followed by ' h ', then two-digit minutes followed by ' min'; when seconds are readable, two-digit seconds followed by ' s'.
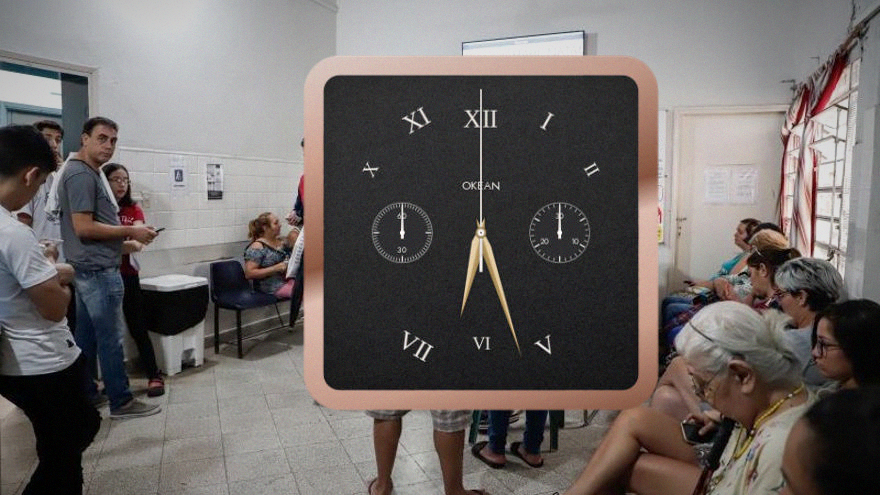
6 h 27 min
